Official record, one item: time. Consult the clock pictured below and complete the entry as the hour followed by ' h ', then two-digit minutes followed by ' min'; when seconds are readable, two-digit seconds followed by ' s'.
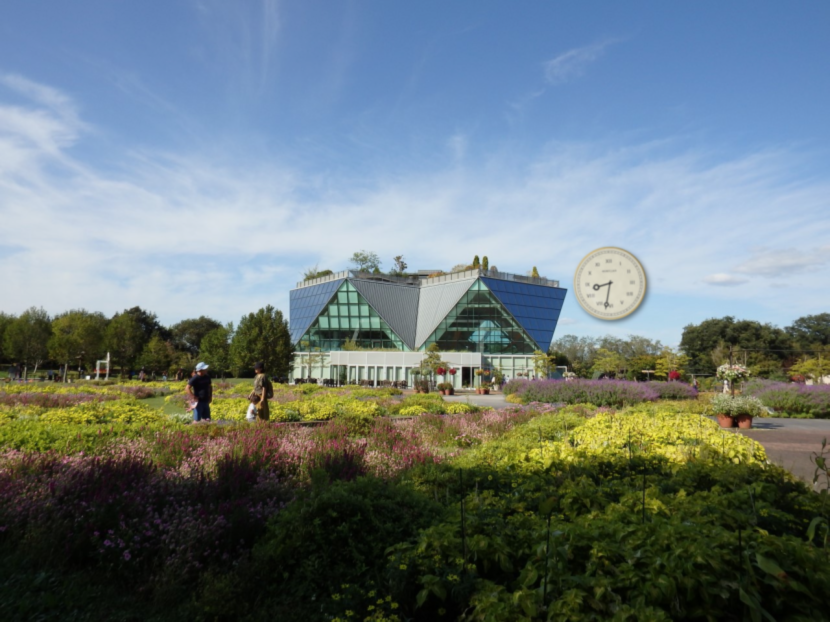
8 h 32 min
